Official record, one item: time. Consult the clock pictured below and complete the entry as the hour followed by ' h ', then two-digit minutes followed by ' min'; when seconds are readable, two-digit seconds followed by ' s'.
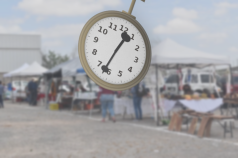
12 h 32 min
